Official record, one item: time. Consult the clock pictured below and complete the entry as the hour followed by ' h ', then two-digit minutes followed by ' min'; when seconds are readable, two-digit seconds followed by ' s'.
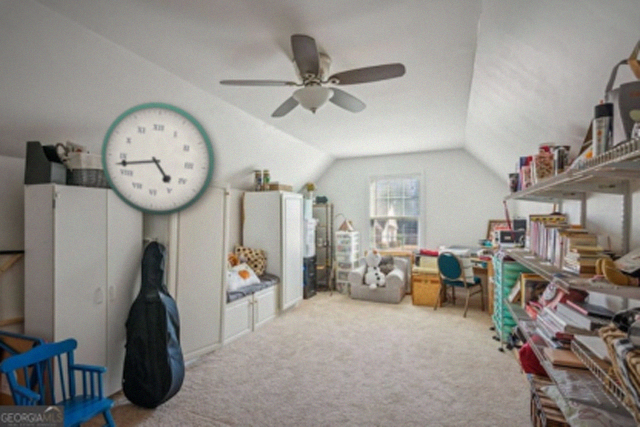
4 h 43 min
